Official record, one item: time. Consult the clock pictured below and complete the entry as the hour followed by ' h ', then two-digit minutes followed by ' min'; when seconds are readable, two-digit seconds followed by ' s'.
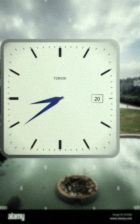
8 h 39 min
